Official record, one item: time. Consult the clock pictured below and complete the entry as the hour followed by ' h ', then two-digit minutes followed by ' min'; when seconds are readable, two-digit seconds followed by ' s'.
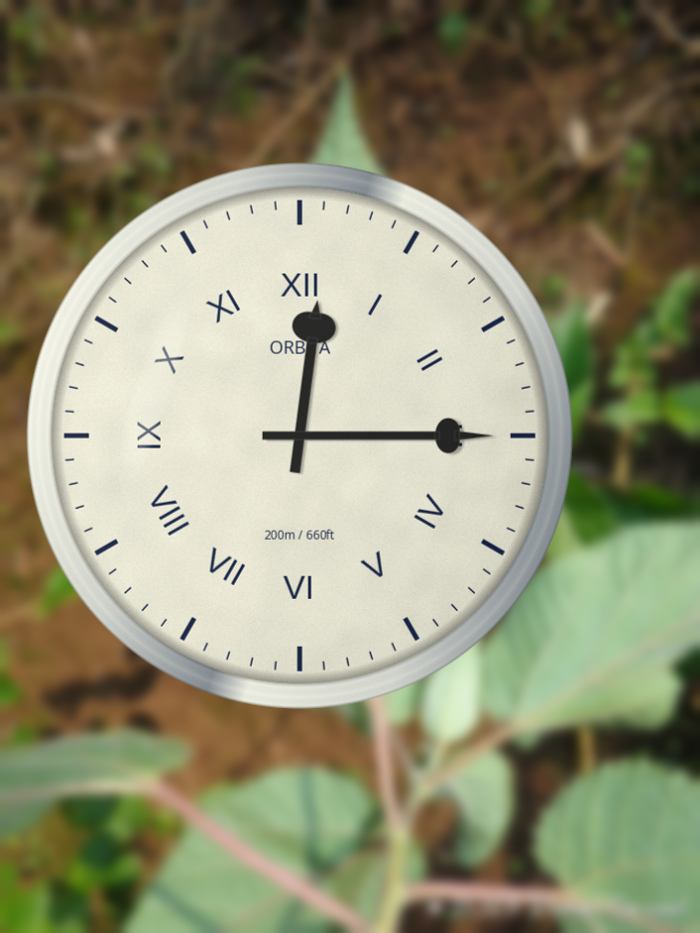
12 h 15 min
